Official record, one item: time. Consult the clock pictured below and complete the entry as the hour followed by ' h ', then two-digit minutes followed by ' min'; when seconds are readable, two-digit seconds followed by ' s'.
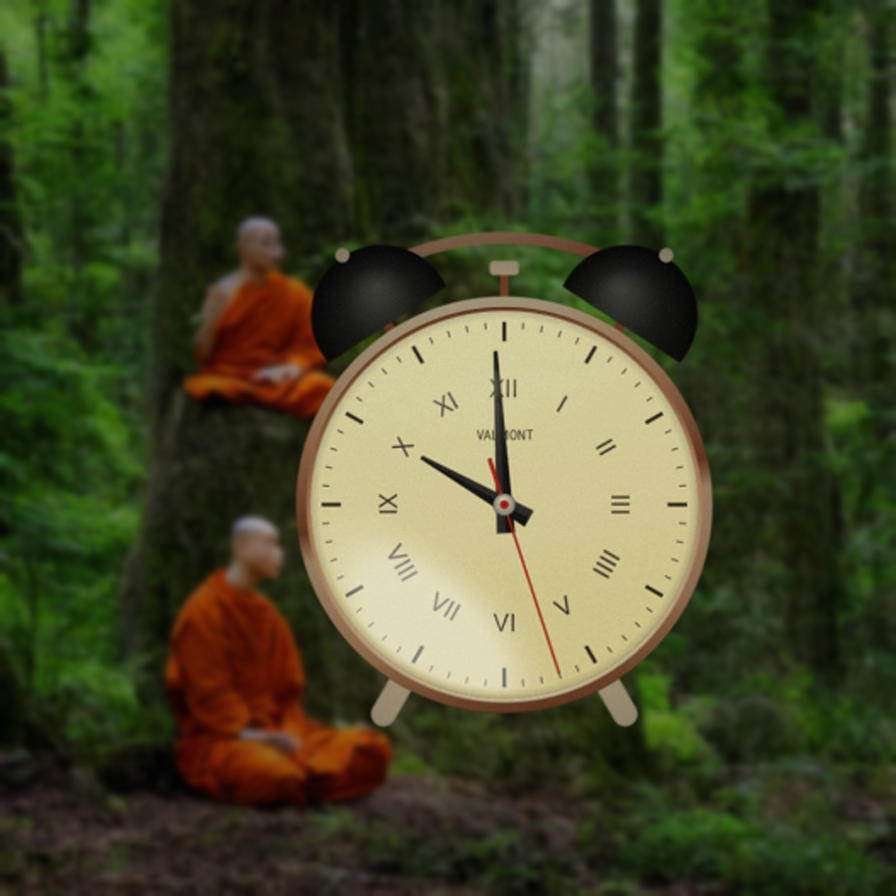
9 h 59 min 27 s
